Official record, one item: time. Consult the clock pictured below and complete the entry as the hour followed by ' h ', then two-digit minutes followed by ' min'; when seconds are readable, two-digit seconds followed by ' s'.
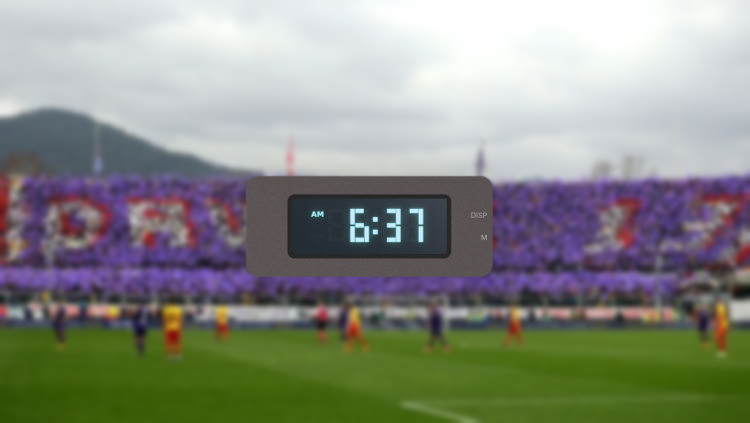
6 h 37 min
